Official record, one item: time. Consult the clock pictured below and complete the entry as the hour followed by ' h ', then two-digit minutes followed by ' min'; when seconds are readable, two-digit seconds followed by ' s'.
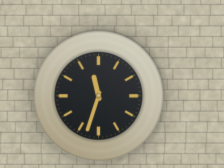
11 h 33 min
